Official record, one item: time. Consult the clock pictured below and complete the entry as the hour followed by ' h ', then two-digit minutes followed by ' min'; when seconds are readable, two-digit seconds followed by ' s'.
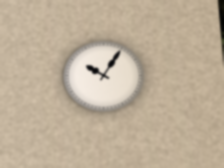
10 h 05 min
